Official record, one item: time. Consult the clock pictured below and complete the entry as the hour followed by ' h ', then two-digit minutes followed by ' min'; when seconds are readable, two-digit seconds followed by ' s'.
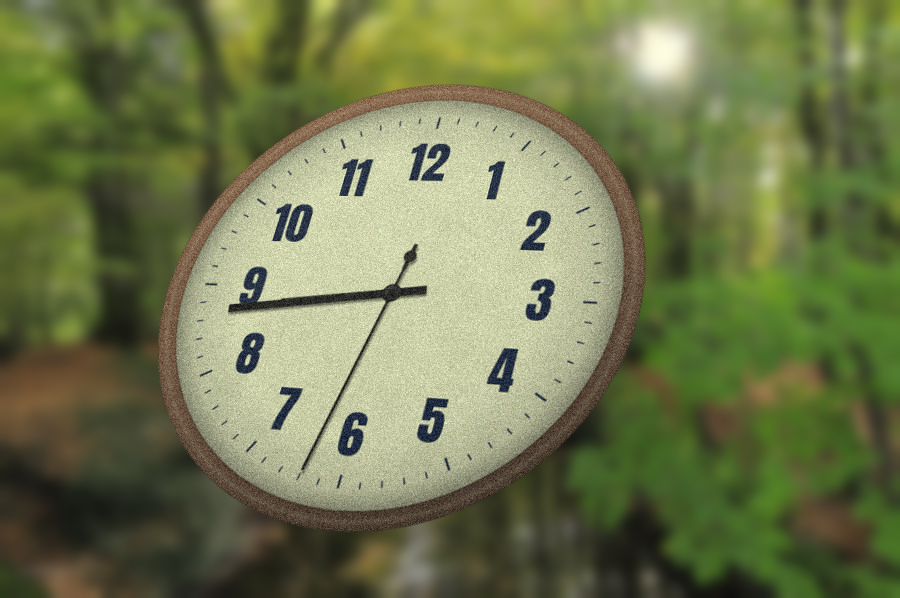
8 h 43 min 32 s
